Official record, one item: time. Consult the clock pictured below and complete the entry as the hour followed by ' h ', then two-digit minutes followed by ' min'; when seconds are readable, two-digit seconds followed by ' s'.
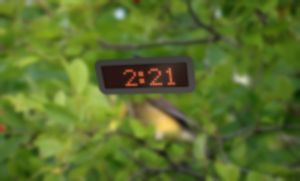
2 h 21 min
